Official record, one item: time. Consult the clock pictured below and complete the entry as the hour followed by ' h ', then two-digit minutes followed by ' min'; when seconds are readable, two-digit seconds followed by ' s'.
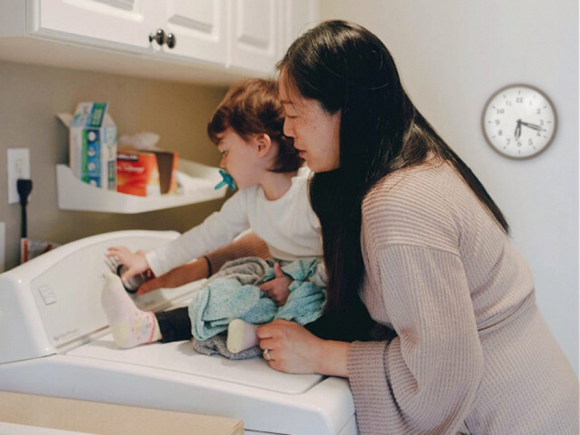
6 h 18 min
